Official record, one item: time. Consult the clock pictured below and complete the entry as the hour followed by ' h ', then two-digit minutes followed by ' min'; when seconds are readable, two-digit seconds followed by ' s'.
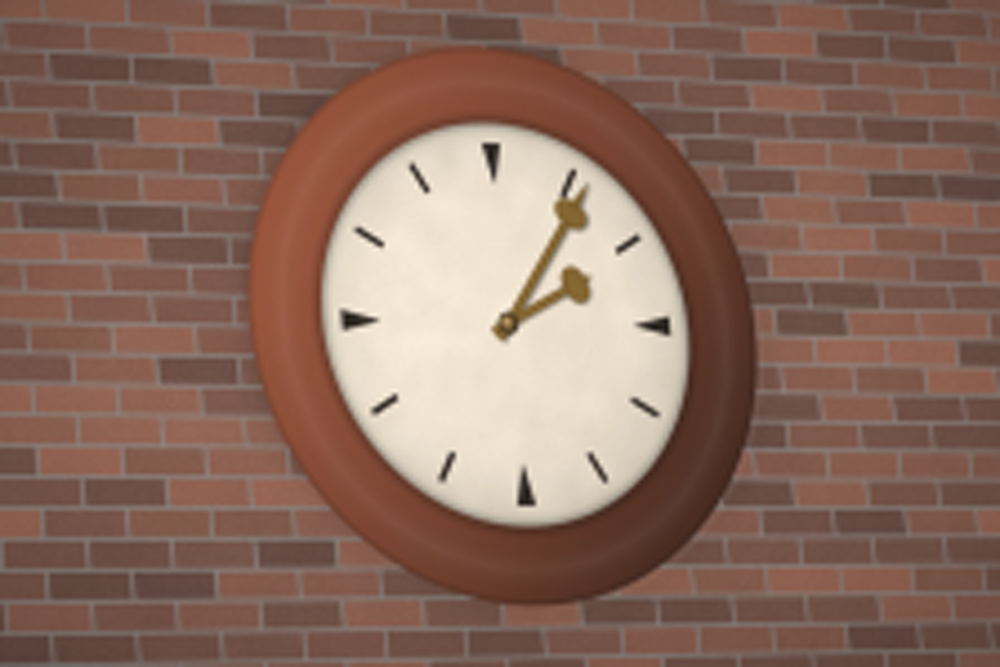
2 h 06 min
